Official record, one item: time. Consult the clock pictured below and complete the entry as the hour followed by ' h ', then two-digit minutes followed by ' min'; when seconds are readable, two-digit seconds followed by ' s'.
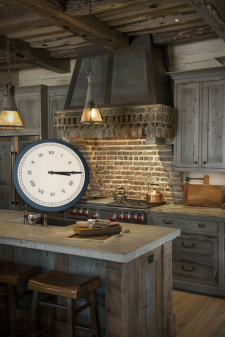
3 h 15 min
